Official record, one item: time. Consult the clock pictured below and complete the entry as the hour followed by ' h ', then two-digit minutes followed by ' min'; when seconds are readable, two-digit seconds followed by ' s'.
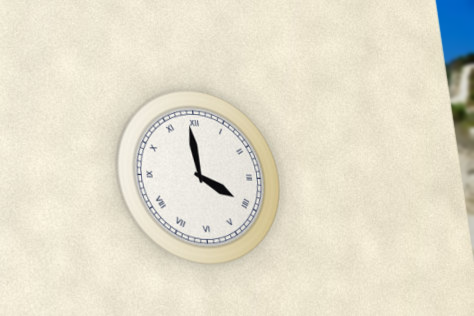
3 h 59 min
